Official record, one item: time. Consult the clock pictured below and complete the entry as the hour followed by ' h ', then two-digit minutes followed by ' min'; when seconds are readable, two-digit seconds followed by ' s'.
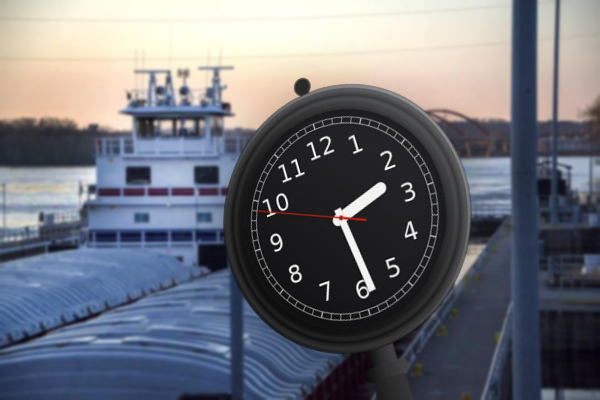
2 h 28 min 49 s
